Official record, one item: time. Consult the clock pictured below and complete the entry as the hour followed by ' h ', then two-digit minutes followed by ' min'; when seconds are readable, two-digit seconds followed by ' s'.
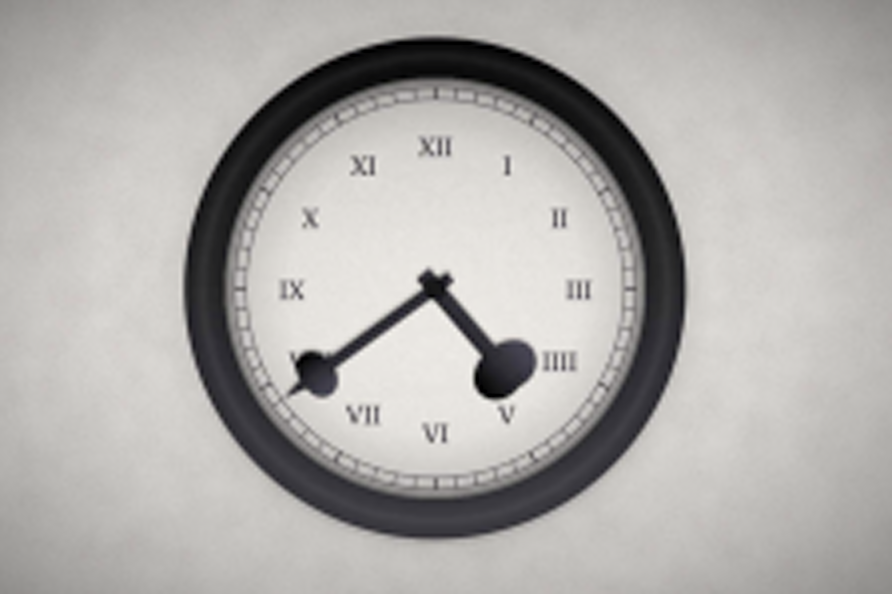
4 h 39 min
